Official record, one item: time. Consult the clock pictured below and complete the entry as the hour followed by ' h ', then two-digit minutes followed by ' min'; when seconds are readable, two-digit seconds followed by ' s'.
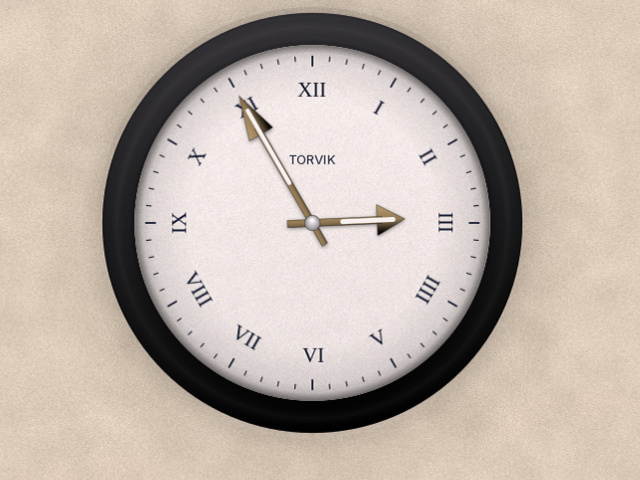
2 h 55 min
